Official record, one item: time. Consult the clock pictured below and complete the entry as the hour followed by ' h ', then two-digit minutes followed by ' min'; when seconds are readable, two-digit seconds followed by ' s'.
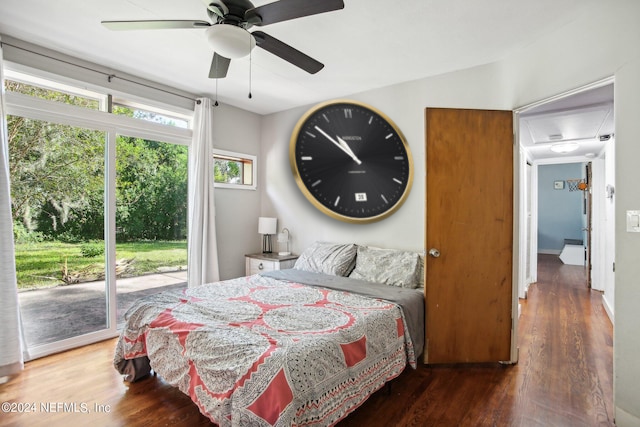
10 h 52 min
